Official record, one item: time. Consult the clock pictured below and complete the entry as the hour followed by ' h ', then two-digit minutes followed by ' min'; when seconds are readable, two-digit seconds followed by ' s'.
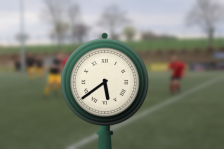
5 h 39 min
